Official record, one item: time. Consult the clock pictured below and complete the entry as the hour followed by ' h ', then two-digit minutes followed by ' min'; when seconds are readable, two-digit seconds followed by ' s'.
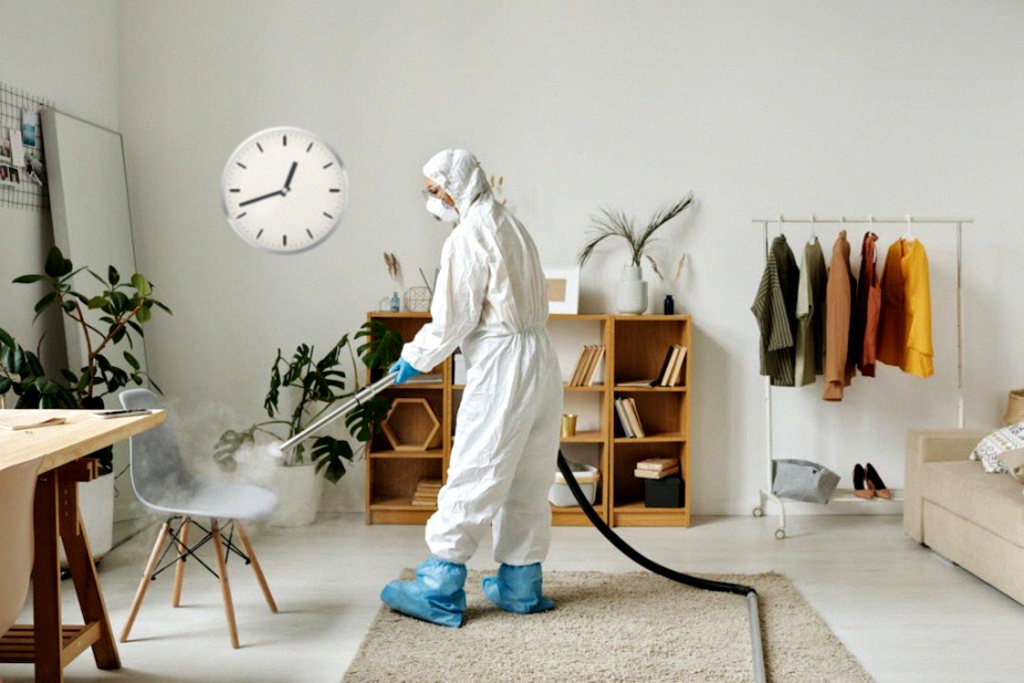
12 h 42 min
